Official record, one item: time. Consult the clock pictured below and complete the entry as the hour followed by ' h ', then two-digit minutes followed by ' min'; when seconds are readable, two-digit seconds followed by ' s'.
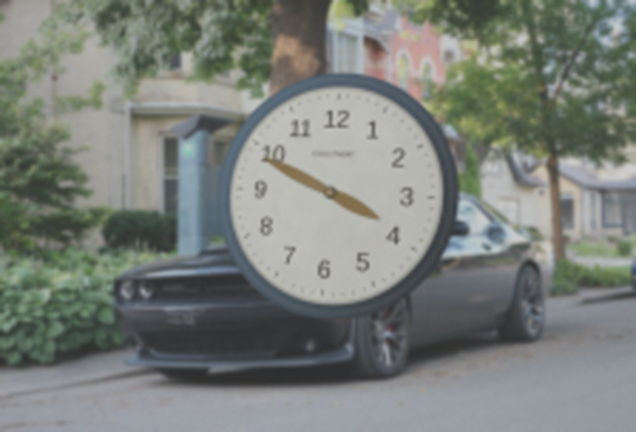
3 h 49 min
